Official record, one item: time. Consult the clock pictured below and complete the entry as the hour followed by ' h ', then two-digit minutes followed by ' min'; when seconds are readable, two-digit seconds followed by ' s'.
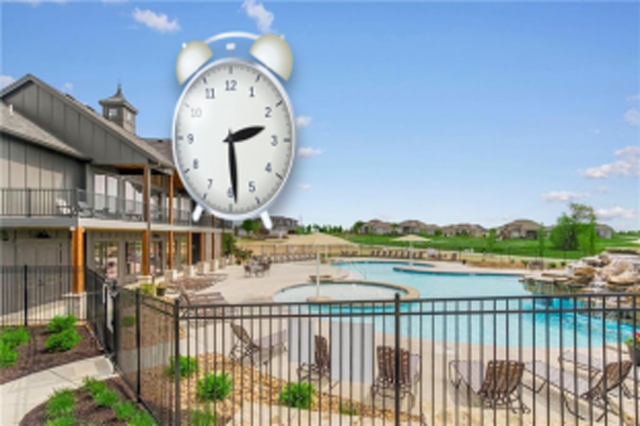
2 h 29 min
